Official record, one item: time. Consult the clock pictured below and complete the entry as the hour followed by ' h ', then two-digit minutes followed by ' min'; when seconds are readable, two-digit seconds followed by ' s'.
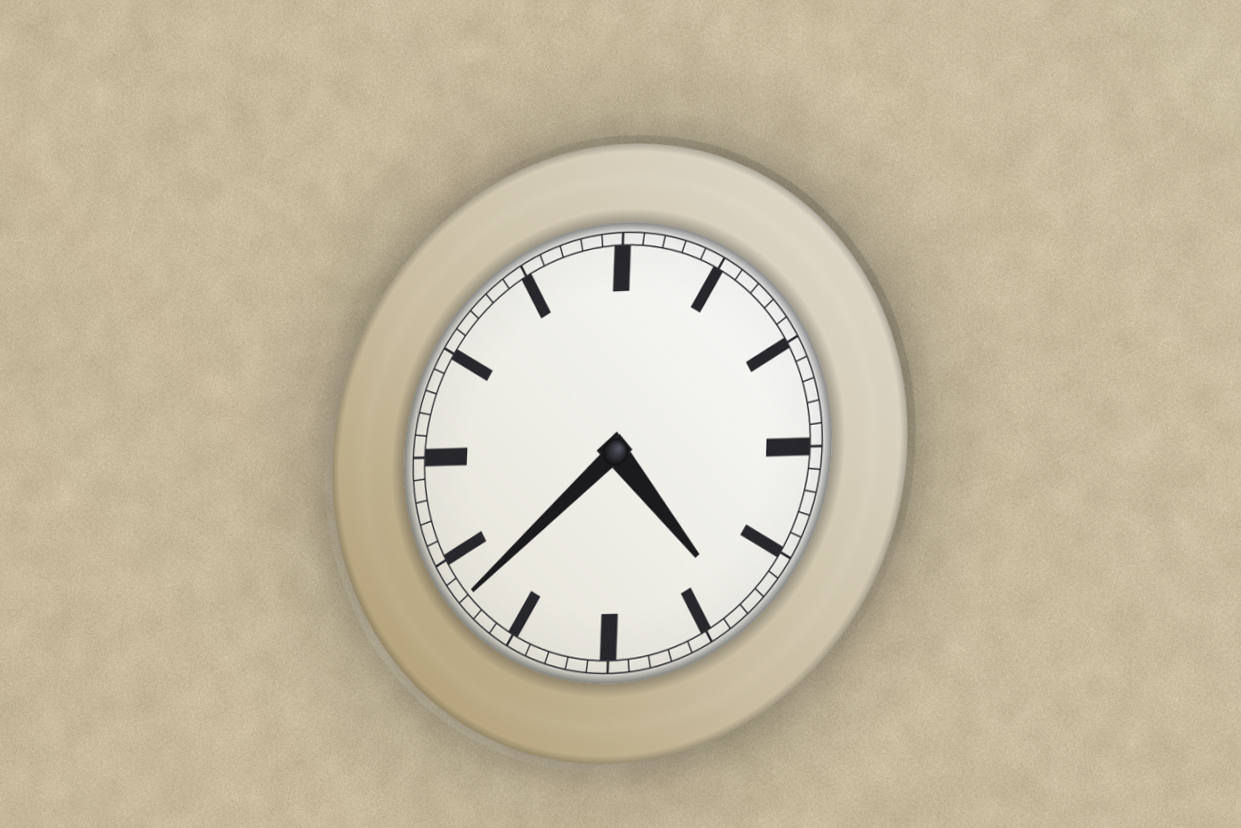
4 h 38 min
